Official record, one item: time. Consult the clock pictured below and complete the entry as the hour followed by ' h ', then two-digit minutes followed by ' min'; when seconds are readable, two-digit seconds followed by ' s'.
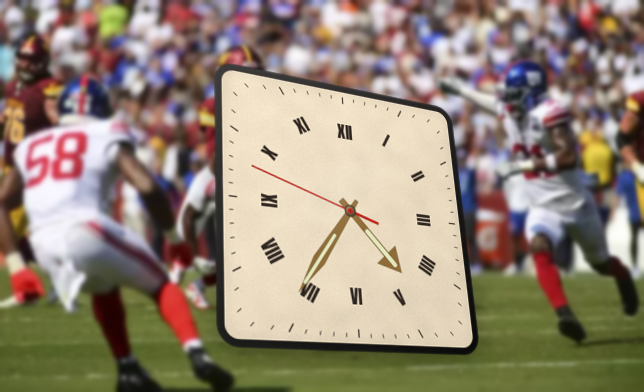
4 h 35 min 48 s
